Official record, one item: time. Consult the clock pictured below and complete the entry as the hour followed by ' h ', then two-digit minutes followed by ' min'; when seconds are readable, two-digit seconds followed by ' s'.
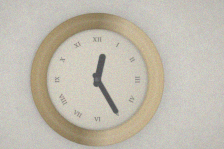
12 h 25 min
